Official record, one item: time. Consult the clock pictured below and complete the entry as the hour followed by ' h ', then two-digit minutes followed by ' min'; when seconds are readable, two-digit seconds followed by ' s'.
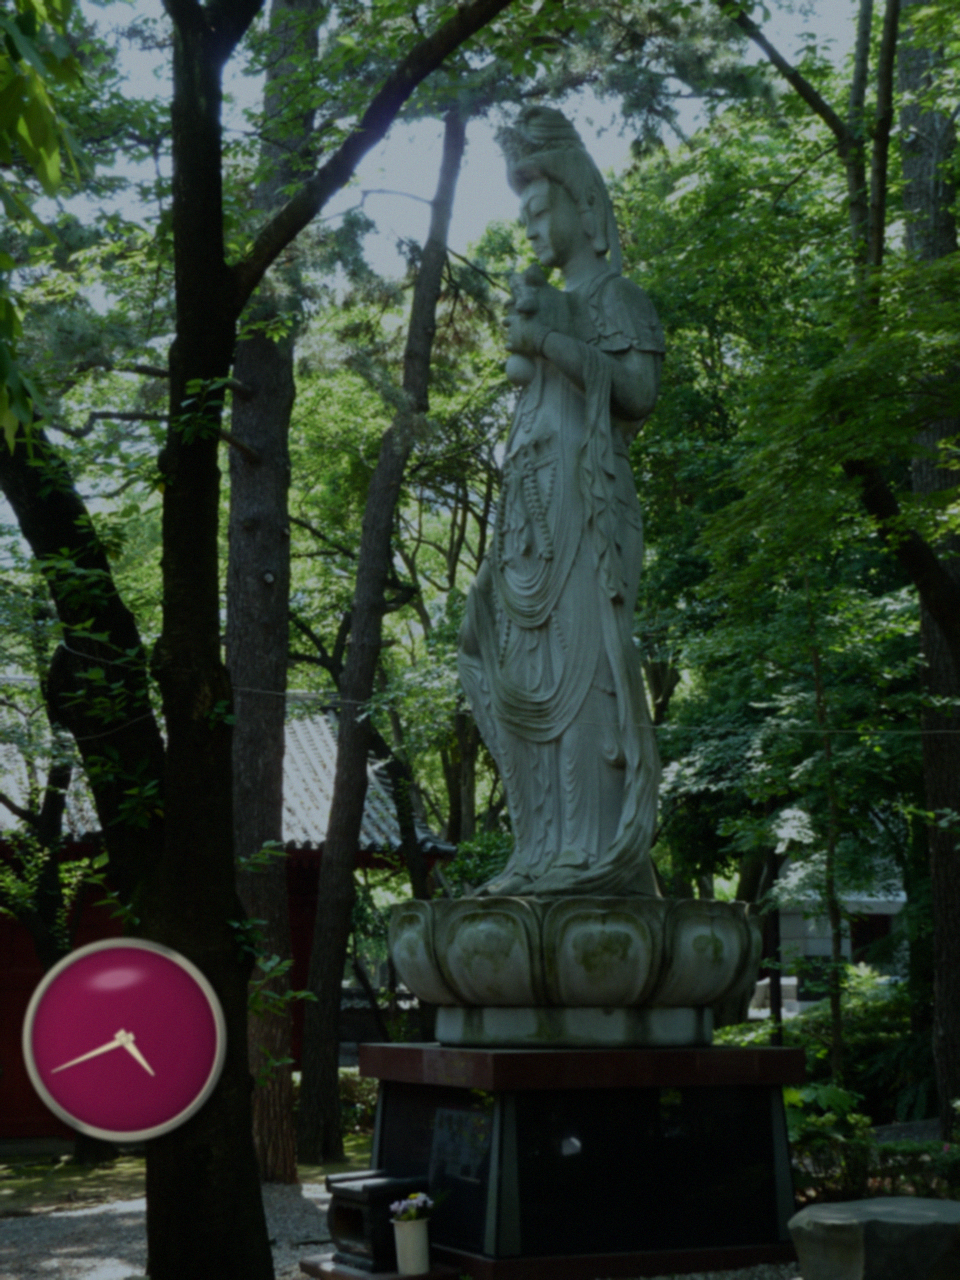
4 h 41 min
